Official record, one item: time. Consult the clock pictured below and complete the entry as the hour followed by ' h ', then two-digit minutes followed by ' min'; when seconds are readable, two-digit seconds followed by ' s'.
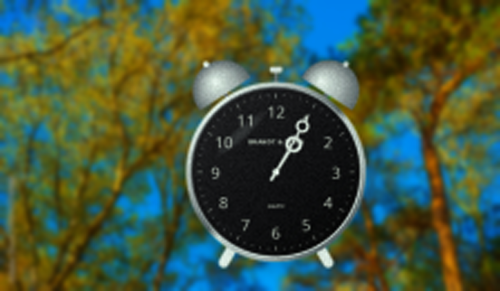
1 h 05 min
